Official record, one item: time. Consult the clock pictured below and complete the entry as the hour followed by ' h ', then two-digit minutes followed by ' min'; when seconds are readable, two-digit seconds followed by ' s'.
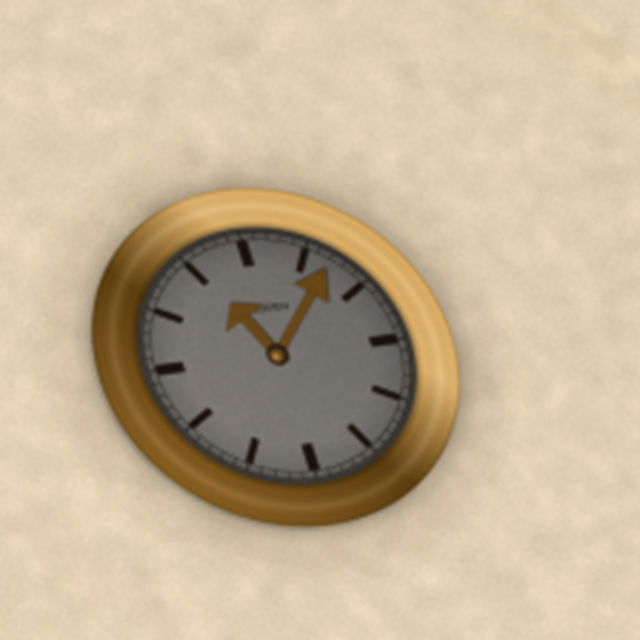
11 h 07 min
